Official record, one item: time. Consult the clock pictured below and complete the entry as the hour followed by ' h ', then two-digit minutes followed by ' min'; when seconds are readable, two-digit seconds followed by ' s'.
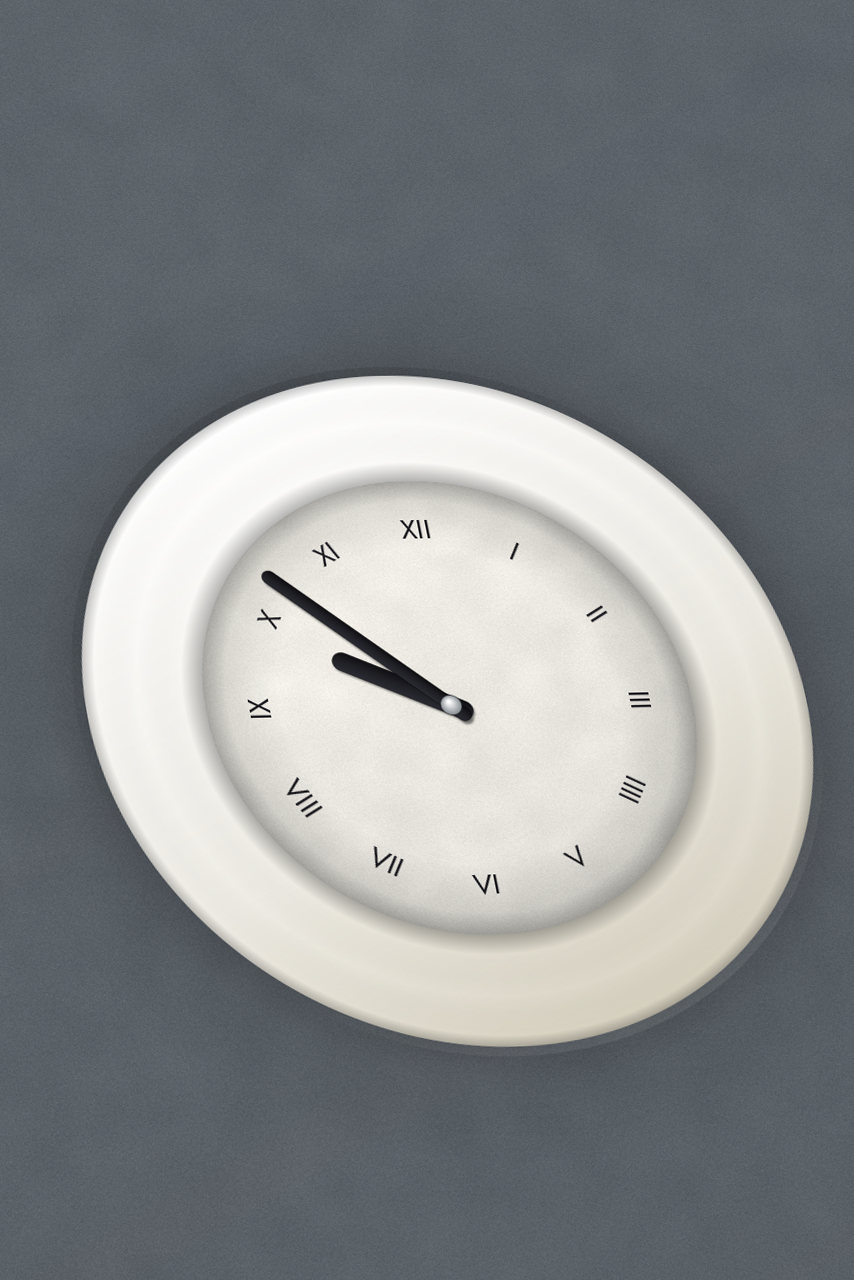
9 h 52 min
